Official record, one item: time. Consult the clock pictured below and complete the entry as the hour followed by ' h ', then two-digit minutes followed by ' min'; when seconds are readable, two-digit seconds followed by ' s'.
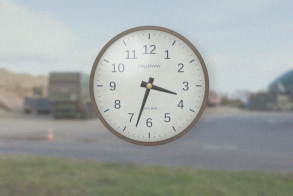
3 h 33 min
